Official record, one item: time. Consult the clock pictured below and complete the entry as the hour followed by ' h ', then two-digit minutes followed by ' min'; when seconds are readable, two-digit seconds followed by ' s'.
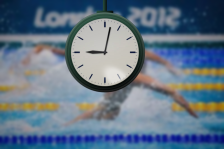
9 h 02 min
